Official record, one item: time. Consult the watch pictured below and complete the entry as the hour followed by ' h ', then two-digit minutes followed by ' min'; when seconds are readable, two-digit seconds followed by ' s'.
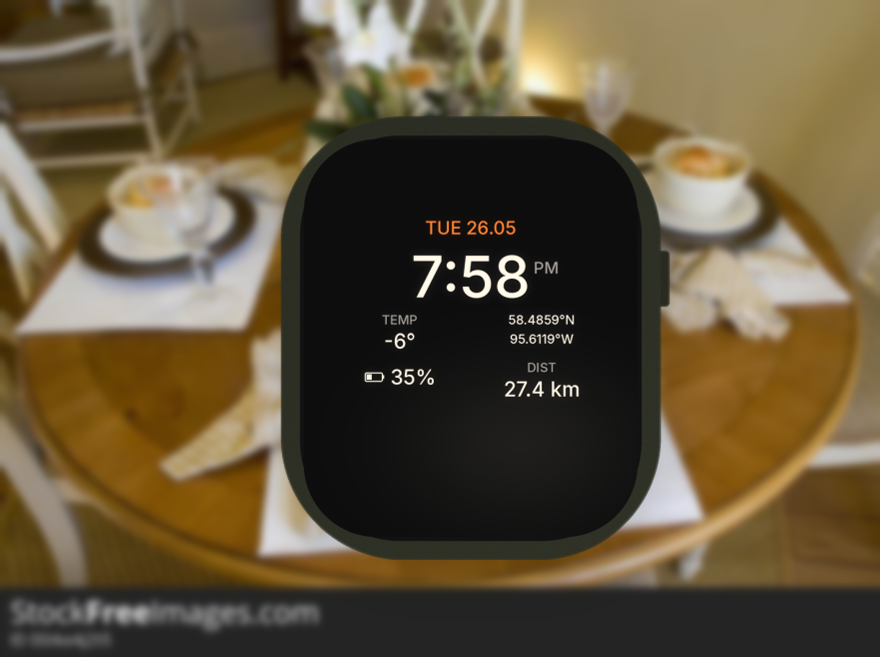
7 h 58 min
